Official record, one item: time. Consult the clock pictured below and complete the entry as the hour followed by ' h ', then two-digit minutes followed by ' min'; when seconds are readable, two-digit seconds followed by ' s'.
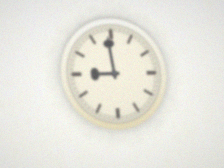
8 h 59 min
